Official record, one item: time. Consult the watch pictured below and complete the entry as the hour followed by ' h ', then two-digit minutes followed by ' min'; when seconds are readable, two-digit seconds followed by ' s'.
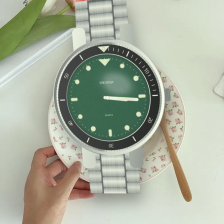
3 h 16 min
